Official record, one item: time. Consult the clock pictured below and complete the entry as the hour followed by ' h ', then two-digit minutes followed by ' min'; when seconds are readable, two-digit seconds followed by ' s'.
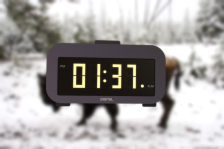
1 h 37 min
